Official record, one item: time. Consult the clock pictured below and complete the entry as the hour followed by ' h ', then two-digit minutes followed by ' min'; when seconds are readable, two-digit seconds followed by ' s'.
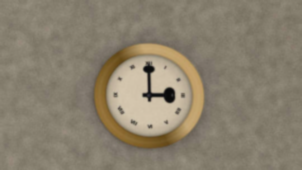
3 h 00 min
